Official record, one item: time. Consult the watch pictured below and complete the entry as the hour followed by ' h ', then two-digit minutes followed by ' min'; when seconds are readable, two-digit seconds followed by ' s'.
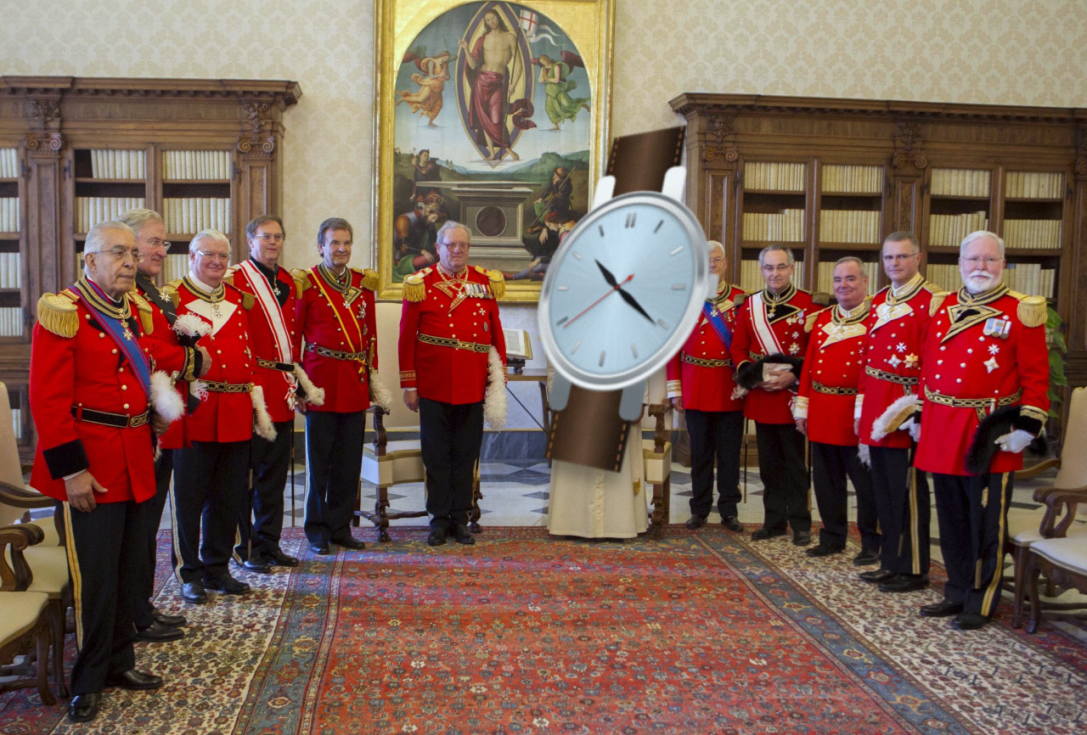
10 h 20 min 39 s
